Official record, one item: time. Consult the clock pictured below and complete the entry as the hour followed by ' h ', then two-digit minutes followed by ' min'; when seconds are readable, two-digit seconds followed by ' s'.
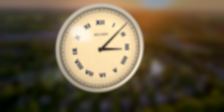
3 h 08 min
